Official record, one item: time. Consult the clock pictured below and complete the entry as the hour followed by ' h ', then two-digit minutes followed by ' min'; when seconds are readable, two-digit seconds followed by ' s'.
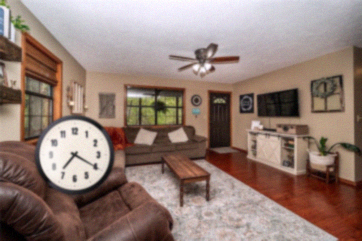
7 h 20 min
